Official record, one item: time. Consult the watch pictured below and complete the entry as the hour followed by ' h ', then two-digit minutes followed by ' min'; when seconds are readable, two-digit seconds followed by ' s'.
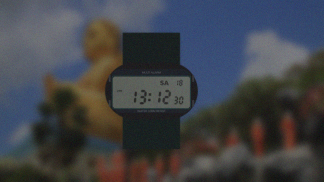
13 h 12 min 30 s
